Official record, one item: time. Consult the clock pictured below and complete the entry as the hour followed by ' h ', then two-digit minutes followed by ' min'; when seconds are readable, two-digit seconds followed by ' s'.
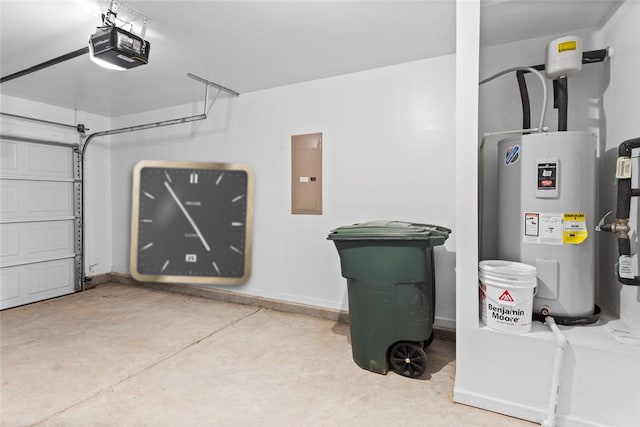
4 h 54 min
